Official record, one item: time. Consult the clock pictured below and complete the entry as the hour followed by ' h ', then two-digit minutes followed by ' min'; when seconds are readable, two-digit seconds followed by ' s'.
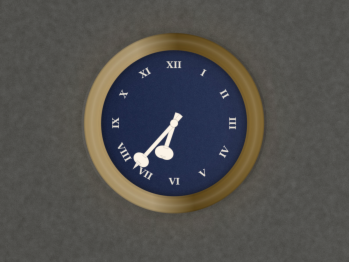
6 h 37 min
